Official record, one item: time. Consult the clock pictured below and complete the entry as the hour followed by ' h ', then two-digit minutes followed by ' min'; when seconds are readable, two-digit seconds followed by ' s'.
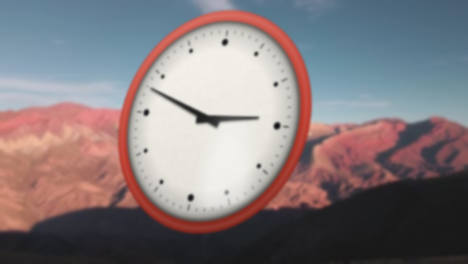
2 h 48 min
